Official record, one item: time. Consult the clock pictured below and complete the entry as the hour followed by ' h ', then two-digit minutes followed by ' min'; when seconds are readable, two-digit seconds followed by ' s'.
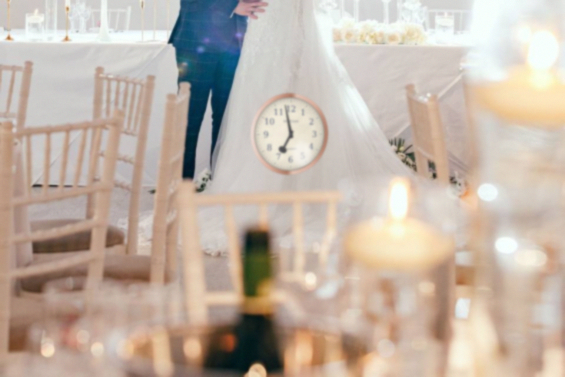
6 h 58 min
